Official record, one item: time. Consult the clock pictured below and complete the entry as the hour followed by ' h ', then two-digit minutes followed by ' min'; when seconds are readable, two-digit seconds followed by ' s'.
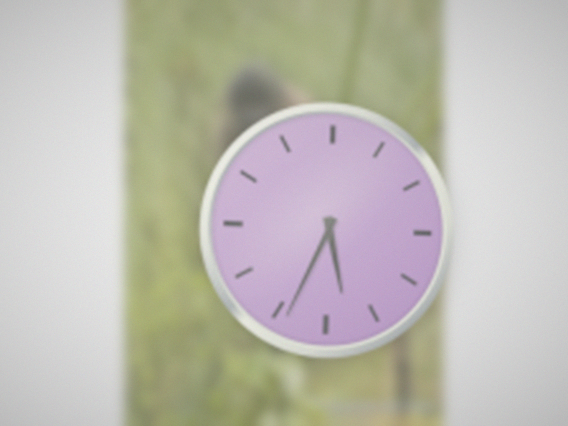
5 h 34 min
